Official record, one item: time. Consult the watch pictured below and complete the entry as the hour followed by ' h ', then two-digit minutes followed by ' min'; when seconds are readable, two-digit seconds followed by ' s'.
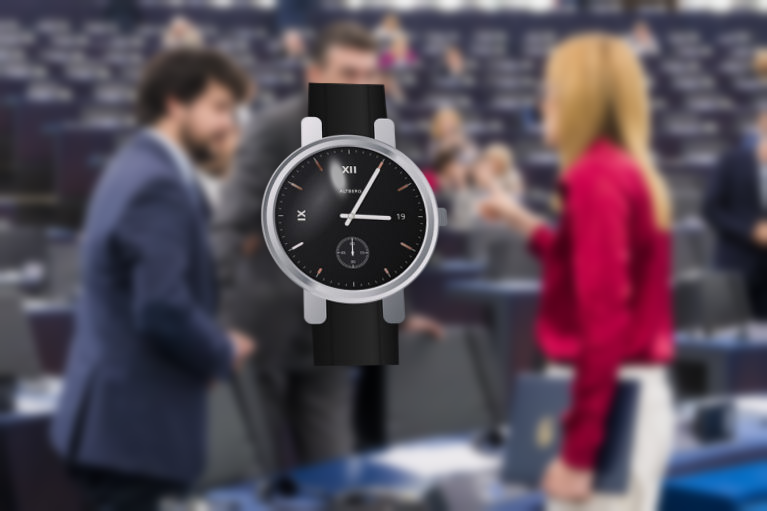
3 h 05 min
